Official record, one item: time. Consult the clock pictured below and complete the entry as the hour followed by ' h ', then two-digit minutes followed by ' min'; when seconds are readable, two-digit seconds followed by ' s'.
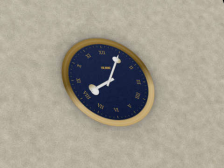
8 h 05 min
